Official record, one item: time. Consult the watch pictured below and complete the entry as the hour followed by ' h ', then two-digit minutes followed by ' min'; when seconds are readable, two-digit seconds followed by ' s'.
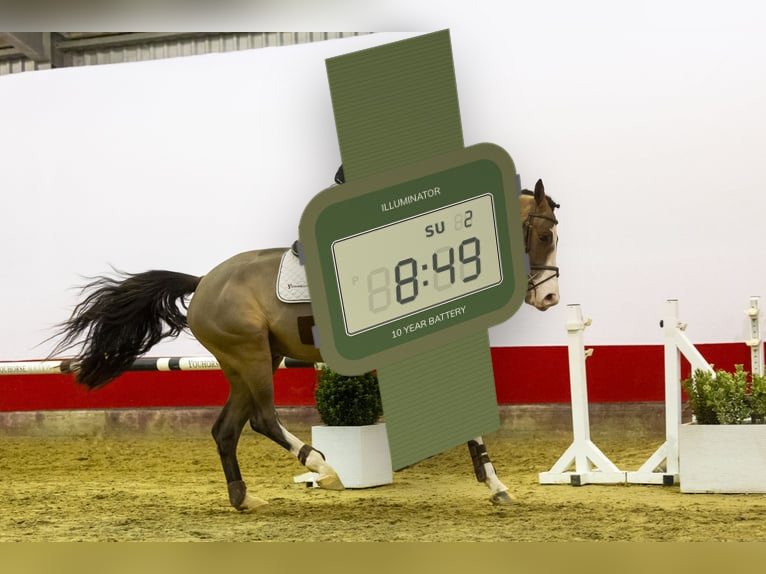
8 h 49 min
